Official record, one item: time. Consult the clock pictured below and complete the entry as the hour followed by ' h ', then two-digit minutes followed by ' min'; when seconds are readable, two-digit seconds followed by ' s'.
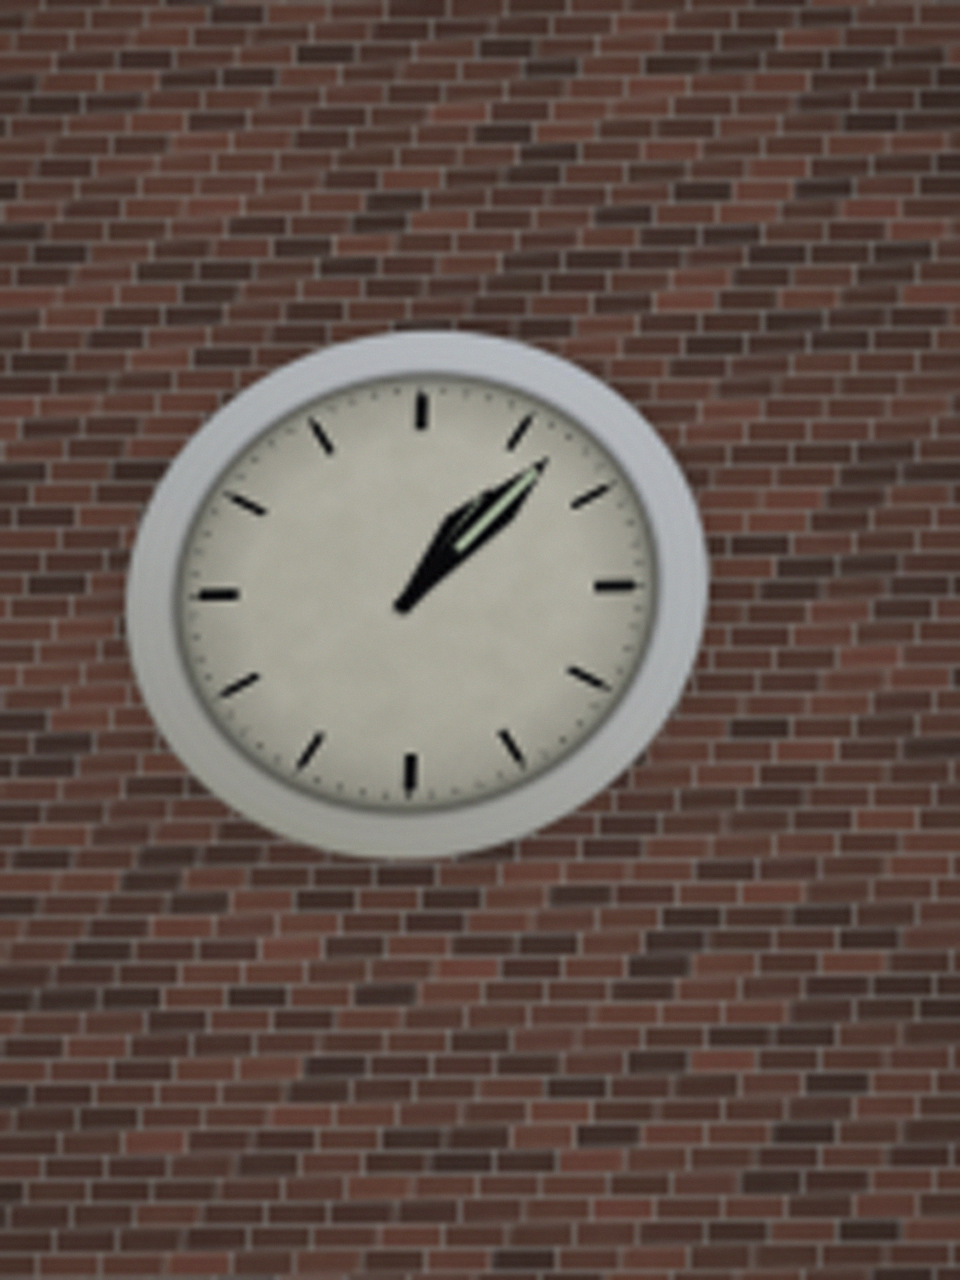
1 h 07 min
